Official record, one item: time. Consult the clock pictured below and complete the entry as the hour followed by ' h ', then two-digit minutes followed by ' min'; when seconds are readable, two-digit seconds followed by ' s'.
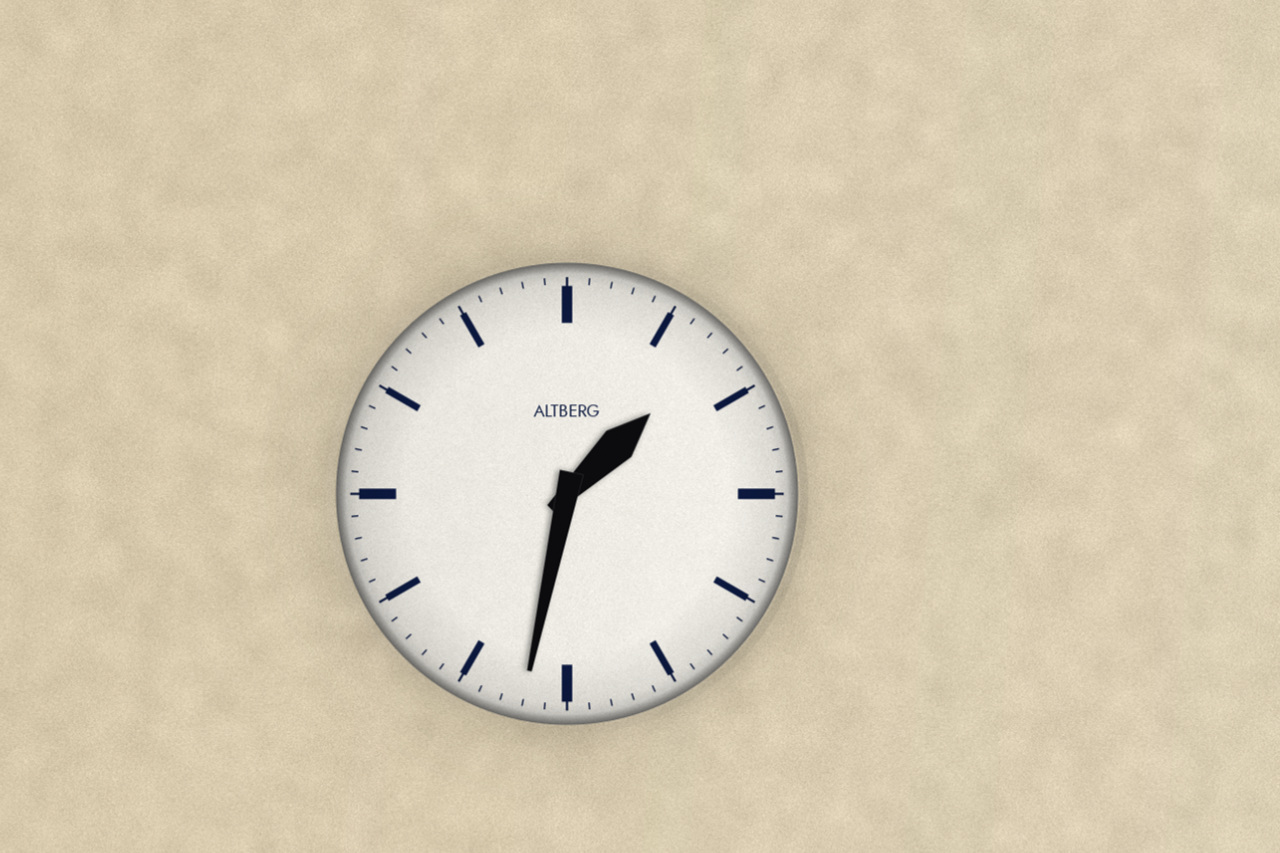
1 h 32 min
